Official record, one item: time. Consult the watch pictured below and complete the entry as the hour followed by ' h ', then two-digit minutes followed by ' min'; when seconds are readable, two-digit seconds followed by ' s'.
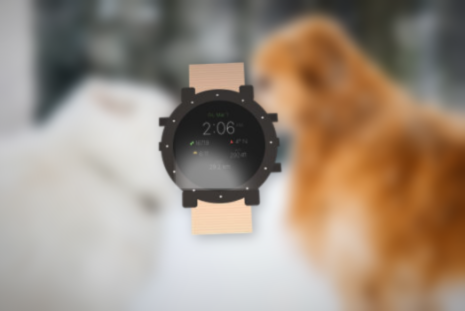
2 h 06 min
